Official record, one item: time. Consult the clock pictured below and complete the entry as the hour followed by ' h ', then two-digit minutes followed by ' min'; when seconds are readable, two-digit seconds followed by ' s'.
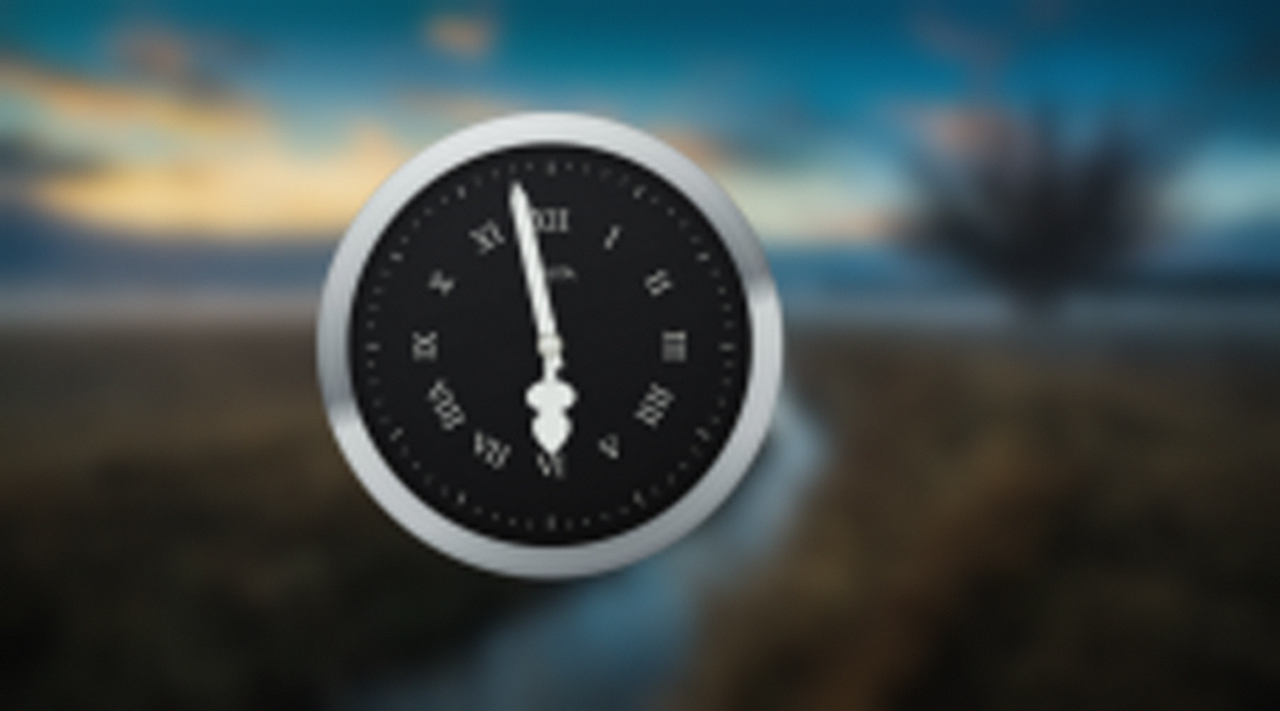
5 h 58 min
